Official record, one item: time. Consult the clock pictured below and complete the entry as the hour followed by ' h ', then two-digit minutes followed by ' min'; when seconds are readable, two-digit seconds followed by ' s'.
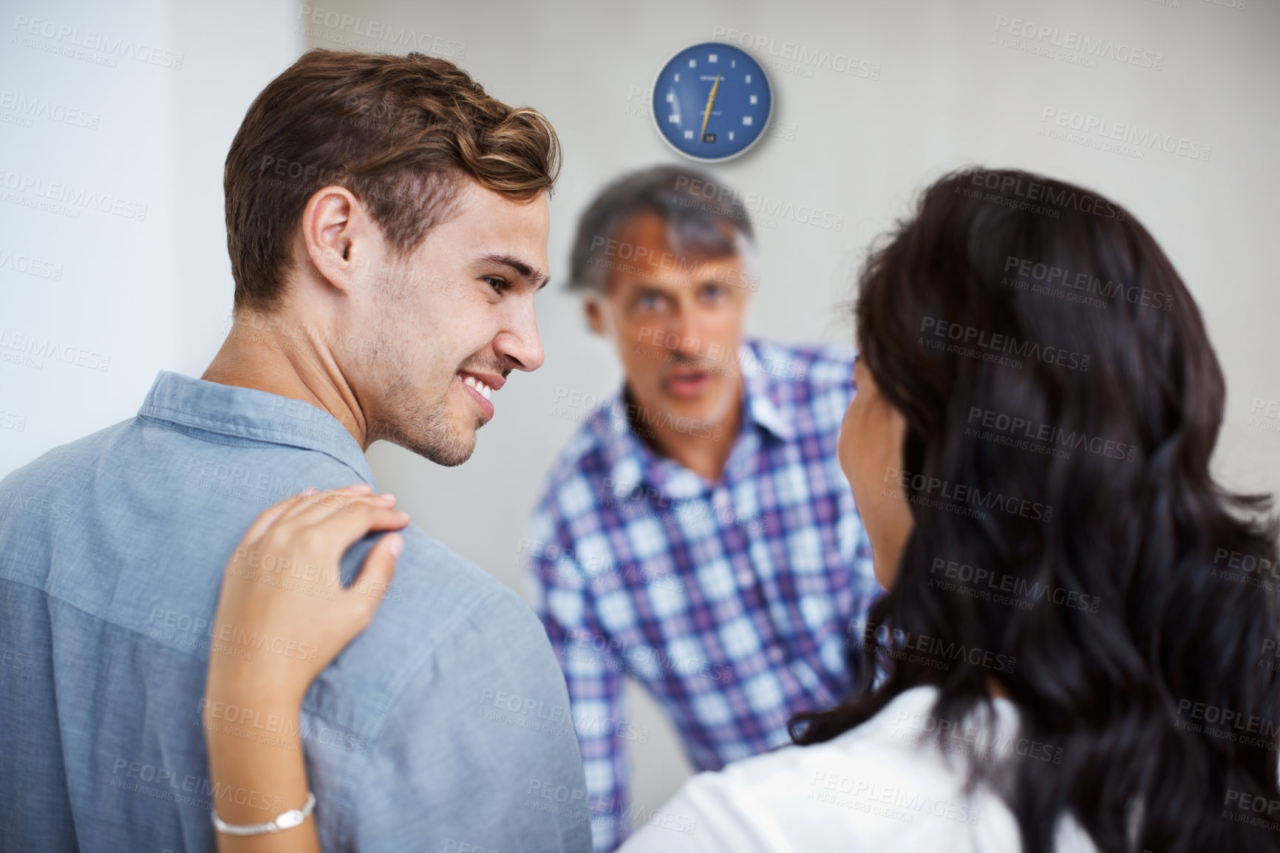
12 h 32 min
